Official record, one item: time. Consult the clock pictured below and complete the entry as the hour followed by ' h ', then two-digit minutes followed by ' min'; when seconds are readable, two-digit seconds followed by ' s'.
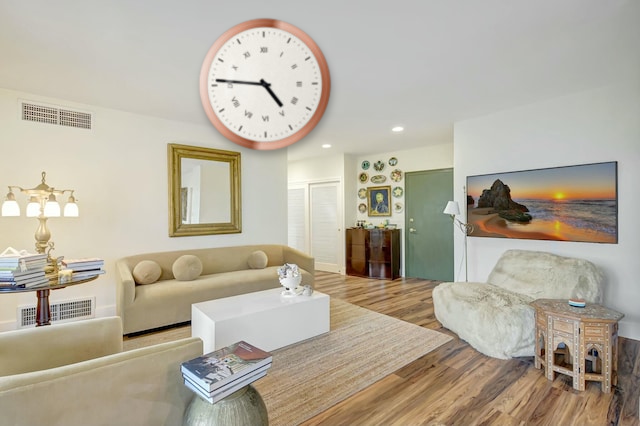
4 h 46 min
